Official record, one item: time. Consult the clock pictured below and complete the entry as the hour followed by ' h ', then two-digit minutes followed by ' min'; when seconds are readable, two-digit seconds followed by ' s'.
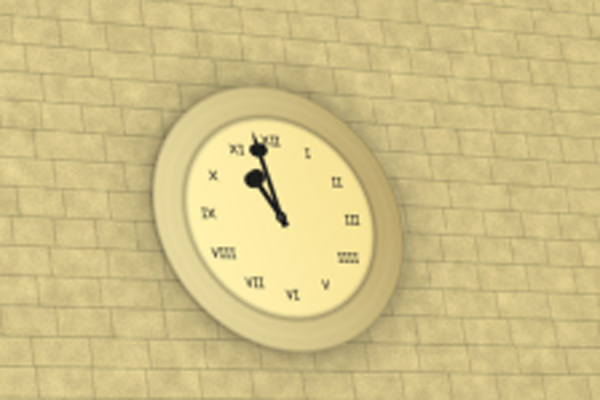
10 h 58 min
